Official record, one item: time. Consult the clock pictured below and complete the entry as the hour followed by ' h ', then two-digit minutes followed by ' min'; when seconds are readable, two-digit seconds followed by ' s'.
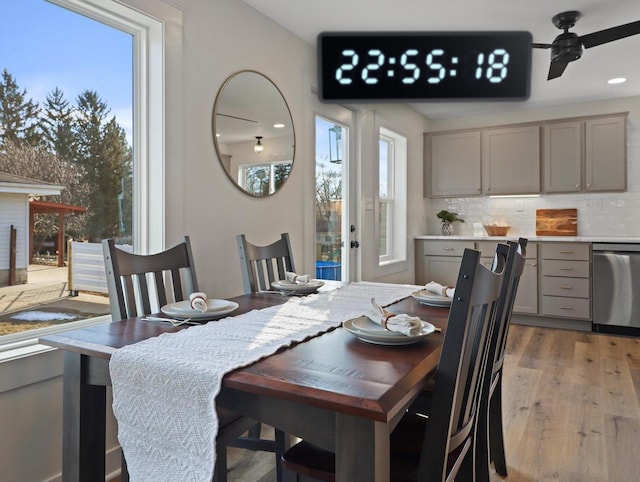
22 h 55 min 18 s
